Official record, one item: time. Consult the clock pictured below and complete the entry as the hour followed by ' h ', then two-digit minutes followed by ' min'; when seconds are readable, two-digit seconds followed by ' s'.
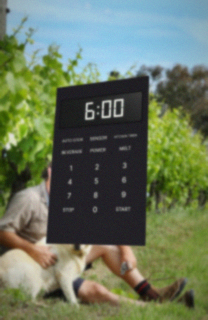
6 h 00 min
